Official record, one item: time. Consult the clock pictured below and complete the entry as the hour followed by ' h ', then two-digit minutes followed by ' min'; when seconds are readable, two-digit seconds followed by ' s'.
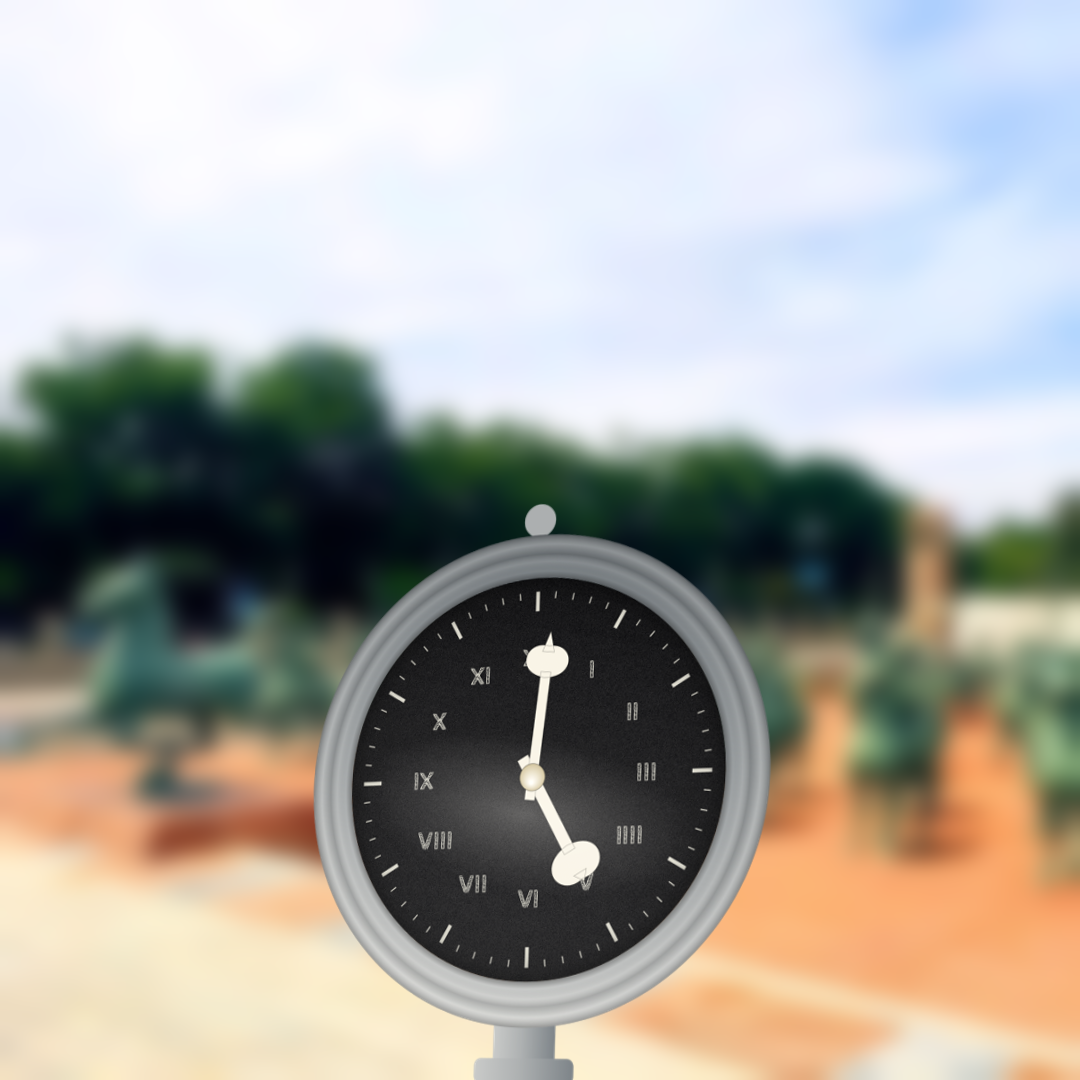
5 h 01 min
